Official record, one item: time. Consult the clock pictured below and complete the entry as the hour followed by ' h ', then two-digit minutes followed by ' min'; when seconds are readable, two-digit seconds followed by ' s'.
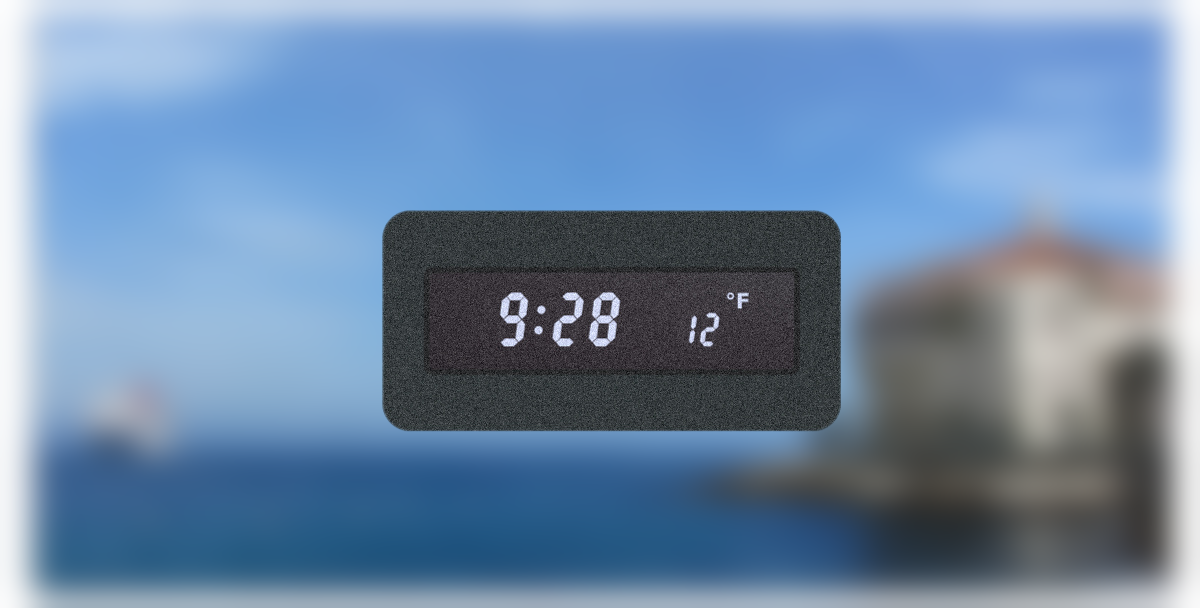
9 h 28 min
